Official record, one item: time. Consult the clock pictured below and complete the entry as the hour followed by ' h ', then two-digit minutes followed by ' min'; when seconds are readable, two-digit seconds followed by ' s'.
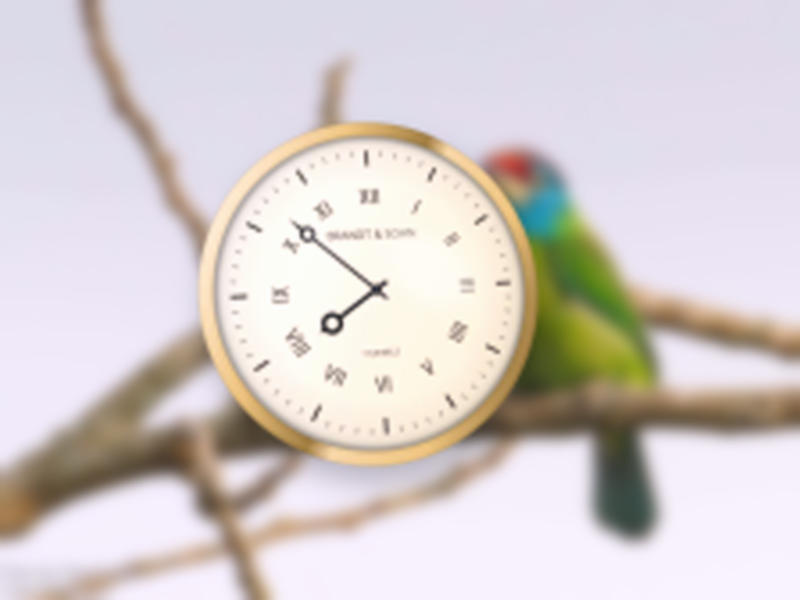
7 h 52 min
